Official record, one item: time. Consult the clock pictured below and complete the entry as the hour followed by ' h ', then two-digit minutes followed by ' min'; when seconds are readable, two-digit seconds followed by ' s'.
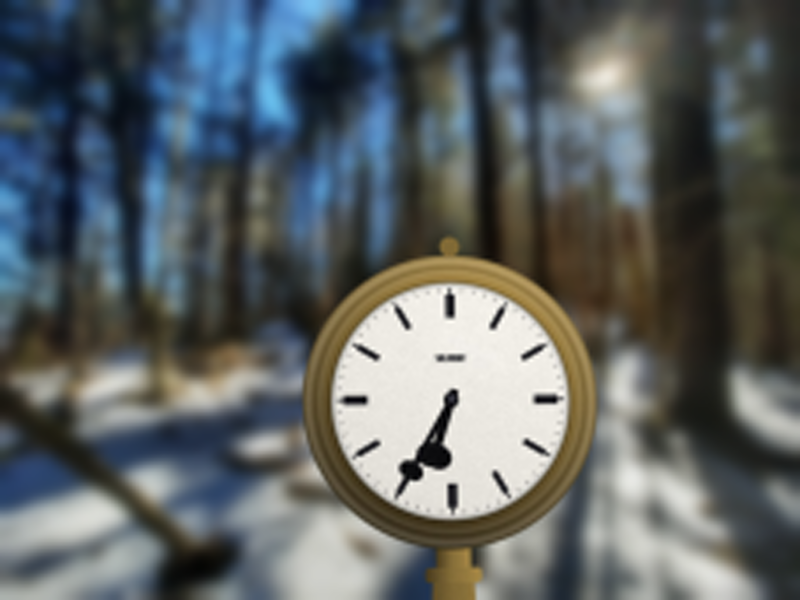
6 h 35 min
